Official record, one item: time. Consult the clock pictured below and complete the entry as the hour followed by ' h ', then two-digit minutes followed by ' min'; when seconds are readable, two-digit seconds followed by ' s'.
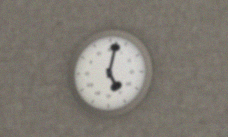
5 h 02 min
